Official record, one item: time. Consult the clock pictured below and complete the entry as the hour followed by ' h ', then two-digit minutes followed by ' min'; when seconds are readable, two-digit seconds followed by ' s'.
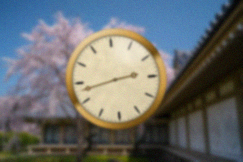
2 h 43 min
